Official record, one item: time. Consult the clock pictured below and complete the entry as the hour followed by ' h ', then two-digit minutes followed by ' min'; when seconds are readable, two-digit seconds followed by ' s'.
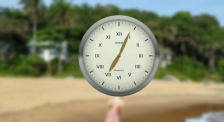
7 h 04 min
